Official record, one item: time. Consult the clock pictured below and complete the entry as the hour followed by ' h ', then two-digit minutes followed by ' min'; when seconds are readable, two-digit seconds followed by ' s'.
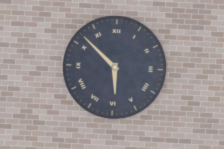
5 h 52 min
